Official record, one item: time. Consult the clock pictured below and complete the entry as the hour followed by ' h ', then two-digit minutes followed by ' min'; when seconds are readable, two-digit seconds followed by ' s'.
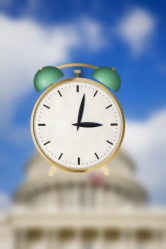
3 h 02 min
